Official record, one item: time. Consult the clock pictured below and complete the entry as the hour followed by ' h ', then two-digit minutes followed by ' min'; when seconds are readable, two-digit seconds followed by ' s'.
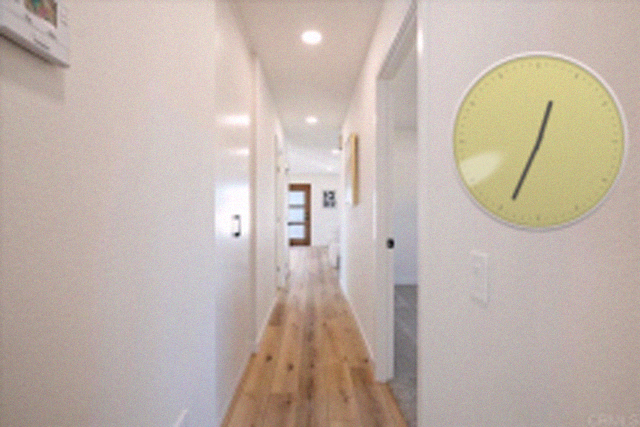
12 h 34 min
